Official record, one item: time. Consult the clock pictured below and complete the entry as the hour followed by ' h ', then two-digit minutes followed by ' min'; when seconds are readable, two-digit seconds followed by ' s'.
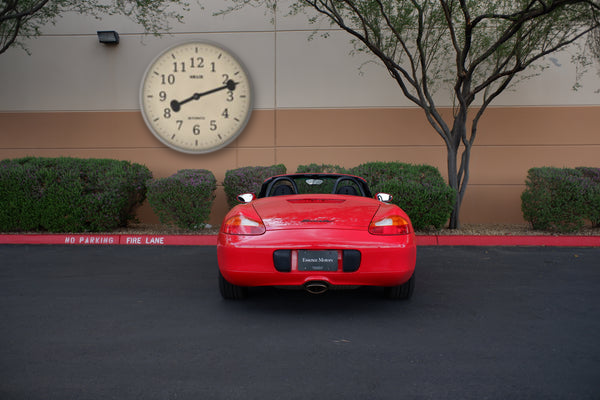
8 h 12 min
